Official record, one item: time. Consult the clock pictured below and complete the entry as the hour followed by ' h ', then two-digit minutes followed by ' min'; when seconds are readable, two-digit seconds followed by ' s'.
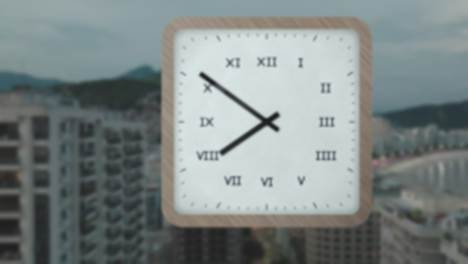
7 h 51 min
